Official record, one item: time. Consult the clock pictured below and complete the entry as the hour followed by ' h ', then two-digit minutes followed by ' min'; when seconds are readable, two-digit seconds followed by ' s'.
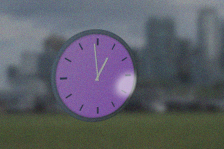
12 h 59 min
